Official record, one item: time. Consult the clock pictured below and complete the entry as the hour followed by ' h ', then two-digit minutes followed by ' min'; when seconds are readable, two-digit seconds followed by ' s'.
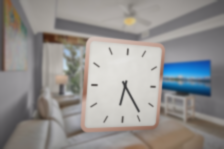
6 h 24 min
